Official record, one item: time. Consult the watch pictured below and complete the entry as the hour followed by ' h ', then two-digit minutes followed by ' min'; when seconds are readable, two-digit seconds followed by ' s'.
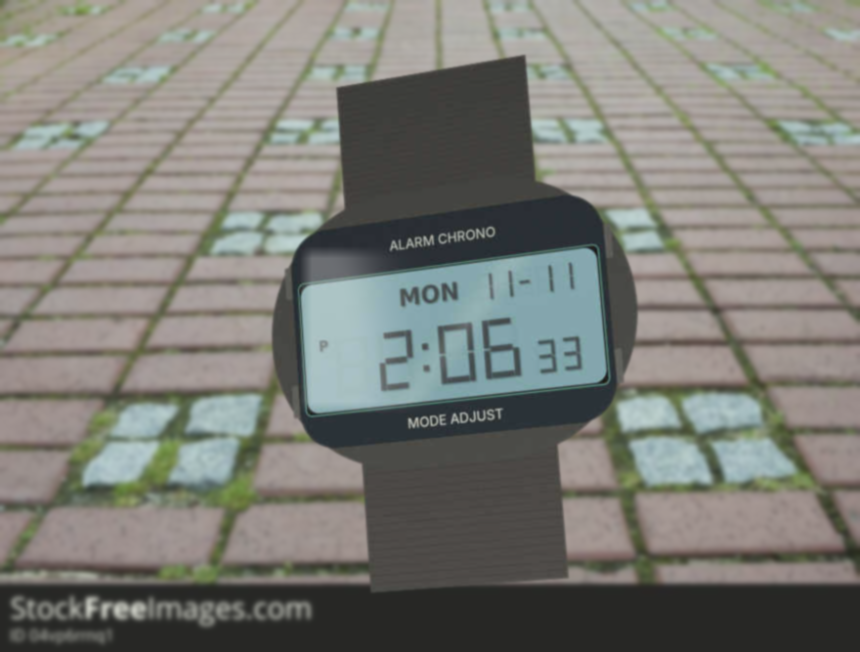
2 h 06 min 33 s
